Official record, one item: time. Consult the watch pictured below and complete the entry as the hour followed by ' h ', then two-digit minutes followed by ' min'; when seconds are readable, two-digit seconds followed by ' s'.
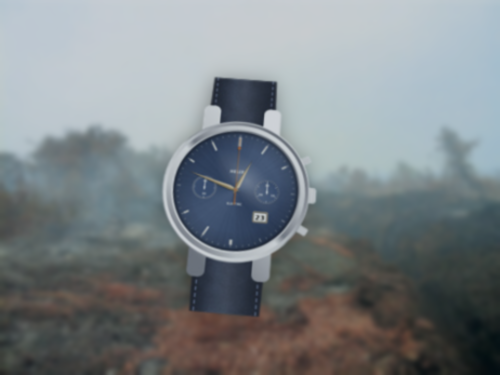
12 h 48 min
